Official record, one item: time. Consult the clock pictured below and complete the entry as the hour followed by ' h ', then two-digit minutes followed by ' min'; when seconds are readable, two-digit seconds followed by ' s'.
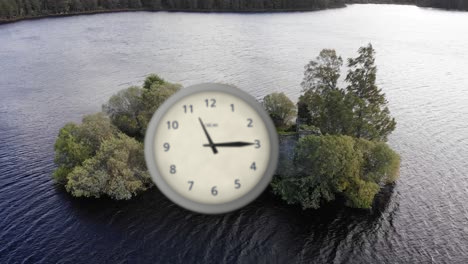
11 h 15 min
